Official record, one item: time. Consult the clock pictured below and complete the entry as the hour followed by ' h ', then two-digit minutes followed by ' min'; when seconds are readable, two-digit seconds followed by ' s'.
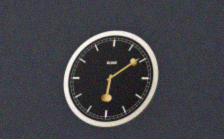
6 h 09 min
